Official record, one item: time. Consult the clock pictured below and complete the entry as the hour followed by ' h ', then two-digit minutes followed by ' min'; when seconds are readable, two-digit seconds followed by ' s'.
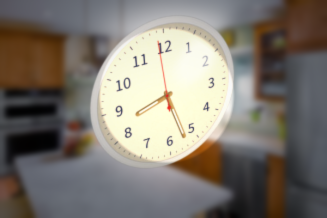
8 h 26 min 59 s
